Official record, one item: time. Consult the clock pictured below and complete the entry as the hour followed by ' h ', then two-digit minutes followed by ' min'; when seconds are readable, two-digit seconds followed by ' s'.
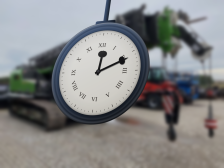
12 h 11 min
